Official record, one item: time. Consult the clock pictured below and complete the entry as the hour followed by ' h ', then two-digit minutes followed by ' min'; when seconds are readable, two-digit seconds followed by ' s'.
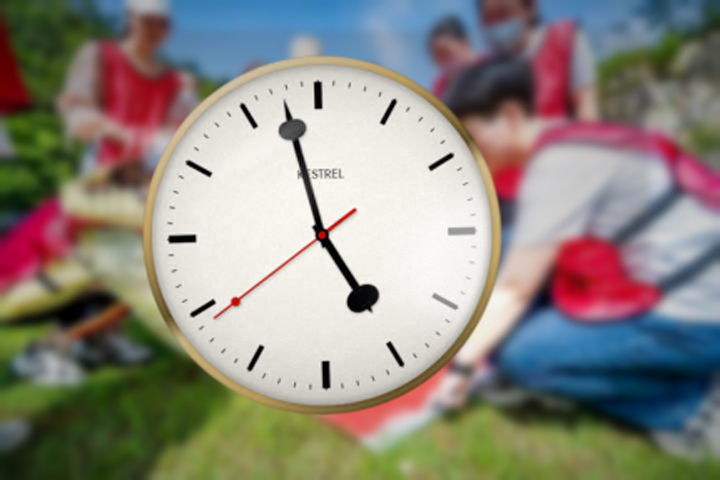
4 h 57 min 39 s
